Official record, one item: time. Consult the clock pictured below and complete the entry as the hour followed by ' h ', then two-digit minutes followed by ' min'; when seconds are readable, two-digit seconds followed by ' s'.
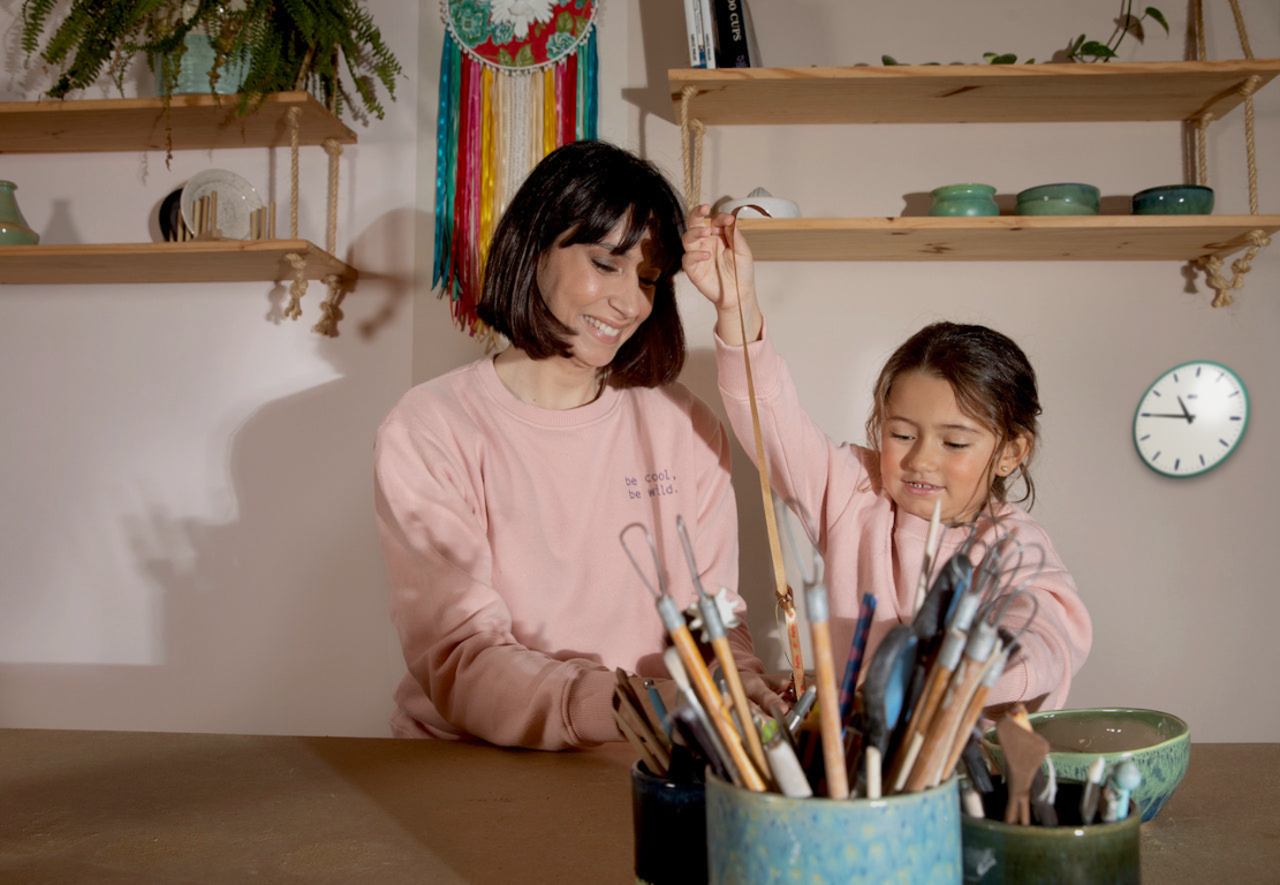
10 h 45 min
